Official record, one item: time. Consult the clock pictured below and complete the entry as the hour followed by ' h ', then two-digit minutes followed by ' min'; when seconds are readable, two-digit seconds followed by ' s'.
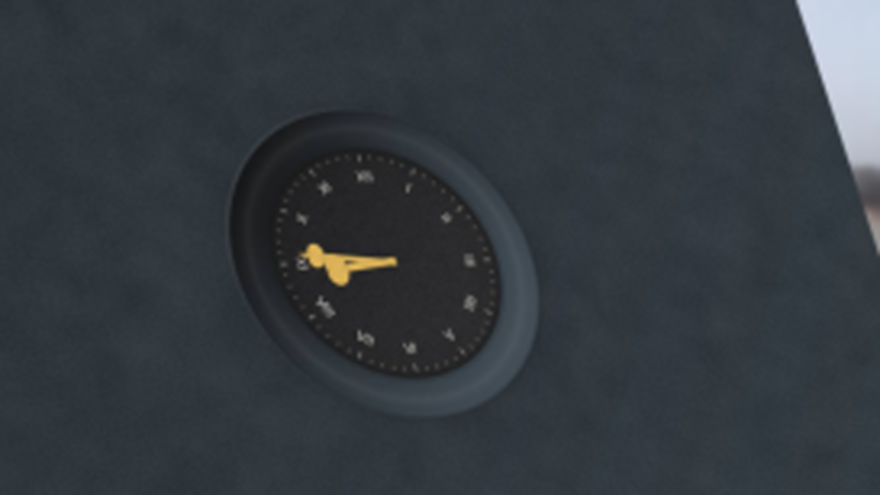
8 h 46 min
